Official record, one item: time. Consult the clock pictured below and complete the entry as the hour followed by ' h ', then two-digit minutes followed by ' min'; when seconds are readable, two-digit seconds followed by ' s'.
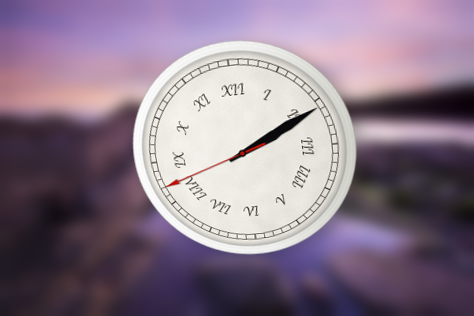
2 h 10 min 42 s
